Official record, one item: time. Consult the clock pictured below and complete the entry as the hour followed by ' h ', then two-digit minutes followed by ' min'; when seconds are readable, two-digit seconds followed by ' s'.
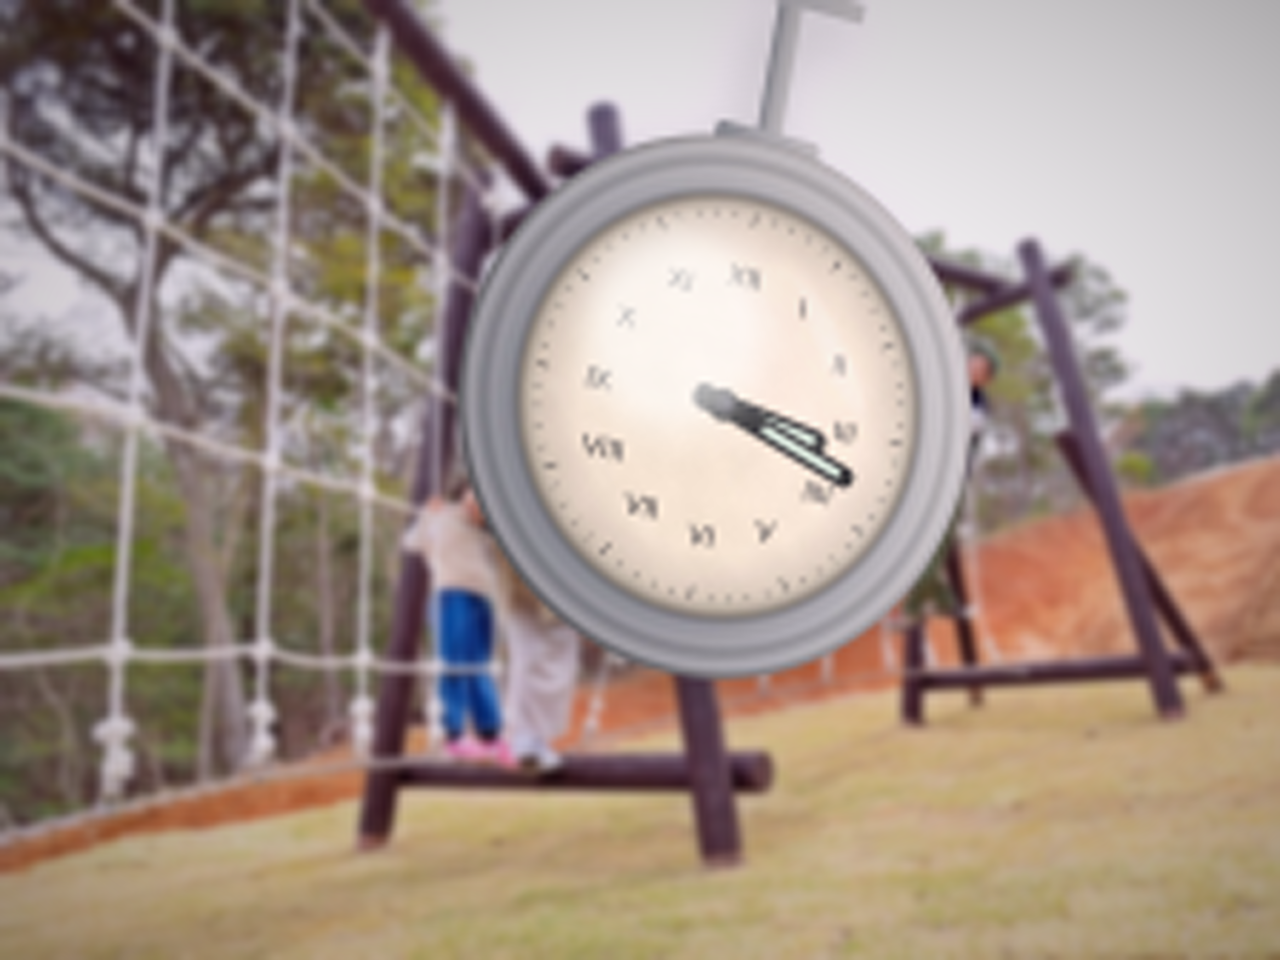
3 h 18 min
